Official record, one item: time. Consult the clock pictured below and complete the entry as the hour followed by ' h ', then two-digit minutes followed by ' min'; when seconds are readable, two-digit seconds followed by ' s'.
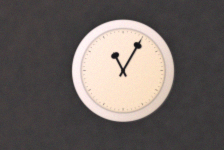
11 h 05 min
